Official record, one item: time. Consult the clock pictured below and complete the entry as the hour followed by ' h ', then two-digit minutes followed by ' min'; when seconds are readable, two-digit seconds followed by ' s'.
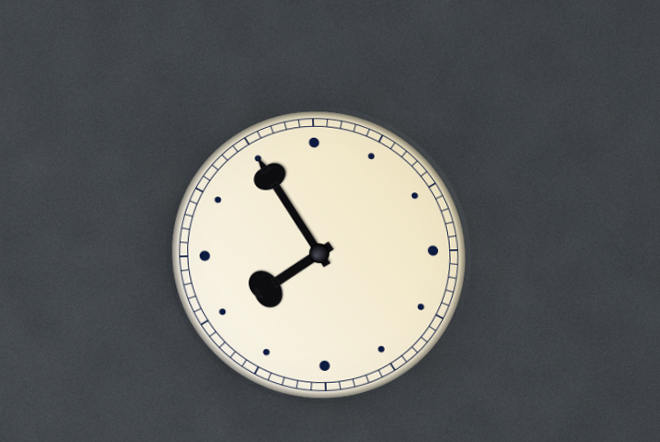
7 h 55 min
